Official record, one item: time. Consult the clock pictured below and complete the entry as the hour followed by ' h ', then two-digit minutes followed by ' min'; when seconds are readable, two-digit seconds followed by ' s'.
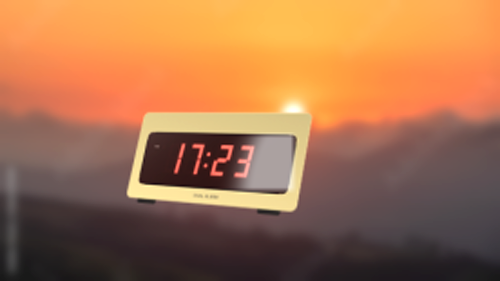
17 h 23 min
